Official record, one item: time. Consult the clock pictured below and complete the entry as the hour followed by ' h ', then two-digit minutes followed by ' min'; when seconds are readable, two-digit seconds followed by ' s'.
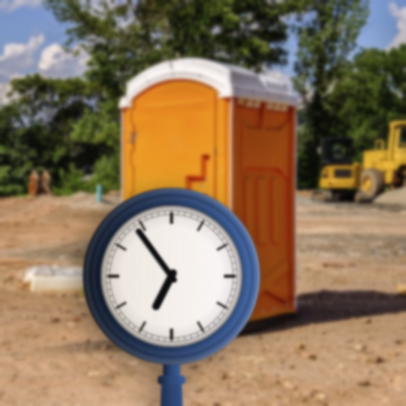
6 h 54 min
